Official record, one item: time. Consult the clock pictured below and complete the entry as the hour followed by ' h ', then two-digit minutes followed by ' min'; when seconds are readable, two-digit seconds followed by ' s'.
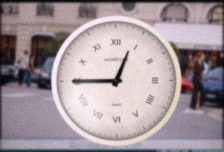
12 h 45 min
